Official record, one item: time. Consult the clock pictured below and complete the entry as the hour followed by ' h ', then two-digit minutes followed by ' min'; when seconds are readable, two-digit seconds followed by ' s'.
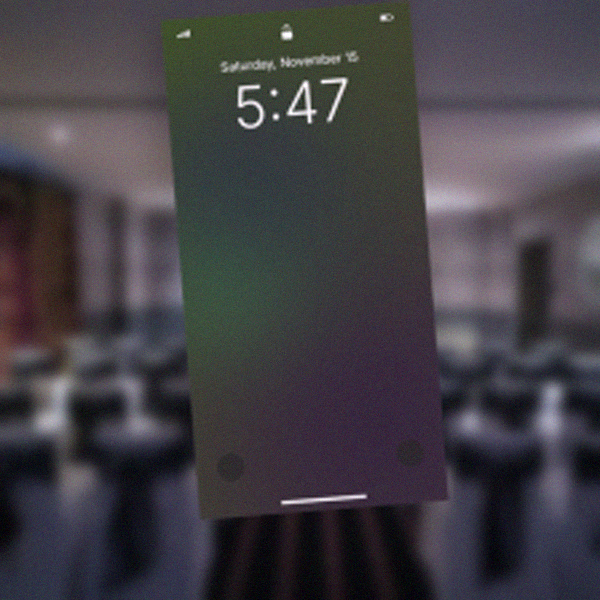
5 h 47 min
